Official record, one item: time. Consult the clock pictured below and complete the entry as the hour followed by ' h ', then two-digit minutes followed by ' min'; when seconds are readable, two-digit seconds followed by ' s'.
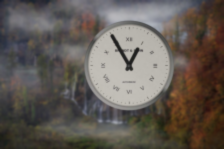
12 h 55 min
